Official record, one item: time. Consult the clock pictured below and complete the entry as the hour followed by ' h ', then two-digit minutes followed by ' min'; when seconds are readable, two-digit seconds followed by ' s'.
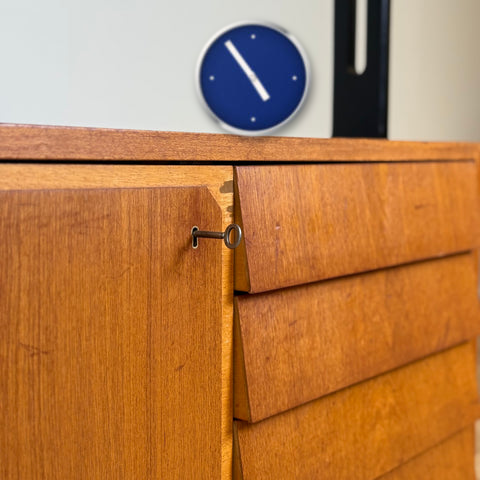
4 h 54 min
